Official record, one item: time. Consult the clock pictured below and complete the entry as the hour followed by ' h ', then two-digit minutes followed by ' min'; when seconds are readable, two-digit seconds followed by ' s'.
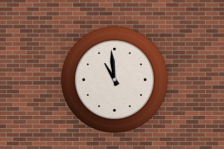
10 h 59 min
